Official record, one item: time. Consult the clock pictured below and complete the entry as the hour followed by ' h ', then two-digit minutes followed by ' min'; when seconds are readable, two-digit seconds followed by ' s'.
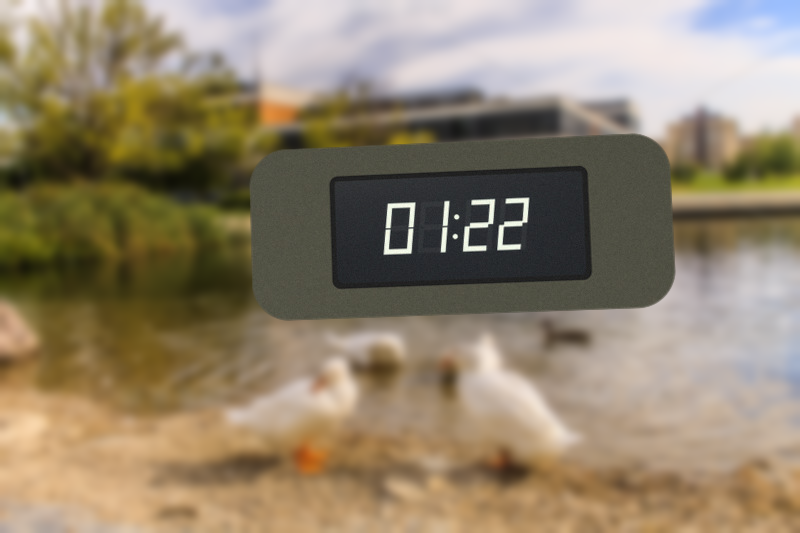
1 h 22 min
